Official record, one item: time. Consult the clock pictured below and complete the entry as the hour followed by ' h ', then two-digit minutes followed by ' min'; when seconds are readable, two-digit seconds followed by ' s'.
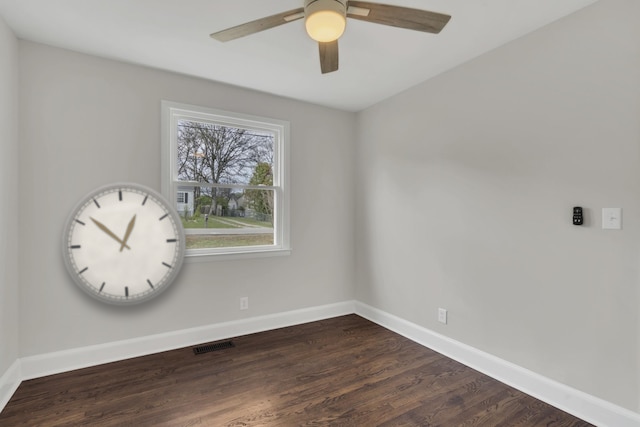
12 h 52 min
